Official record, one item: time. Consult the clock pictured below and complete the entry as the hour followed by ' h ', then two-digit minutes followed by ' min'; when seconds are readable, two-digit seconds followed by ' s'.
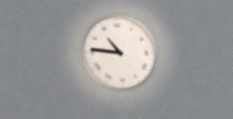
10 h 46 min
